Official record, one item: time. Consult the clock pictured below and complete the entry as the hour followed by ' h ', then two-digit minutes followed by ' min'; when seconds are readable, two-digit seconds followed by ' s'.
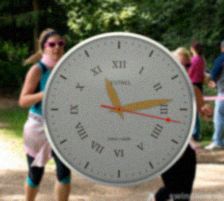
11 h 13 min 17 s
